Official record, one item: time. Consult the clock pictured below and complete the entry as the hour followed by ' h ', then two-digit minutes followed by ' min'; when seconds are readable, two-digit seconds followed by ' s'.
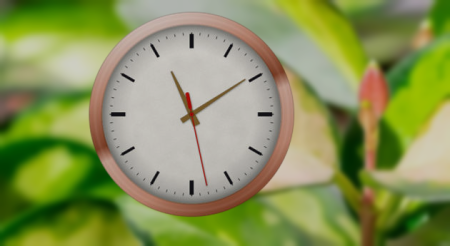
11 h 09 min 28 s
